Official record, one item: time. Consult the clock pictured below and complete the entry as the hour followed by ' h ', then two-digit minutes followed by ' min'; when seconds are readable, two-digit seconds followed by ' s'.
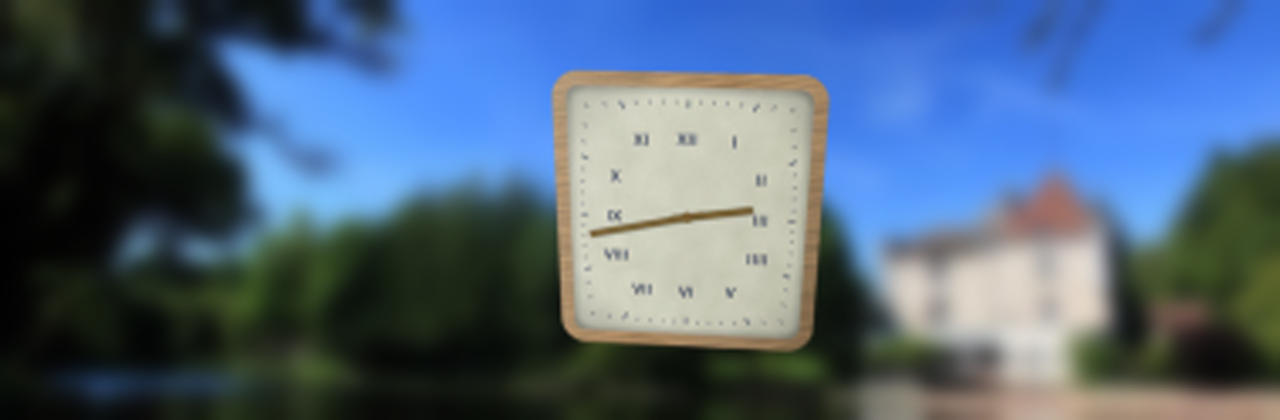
2 h 43 min
